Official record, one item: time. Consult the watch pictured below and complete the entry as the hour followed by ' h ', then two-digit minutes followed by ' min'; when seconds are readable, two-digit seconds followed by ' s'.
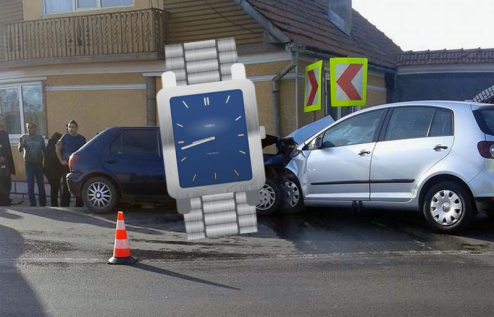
8 h 43 min
